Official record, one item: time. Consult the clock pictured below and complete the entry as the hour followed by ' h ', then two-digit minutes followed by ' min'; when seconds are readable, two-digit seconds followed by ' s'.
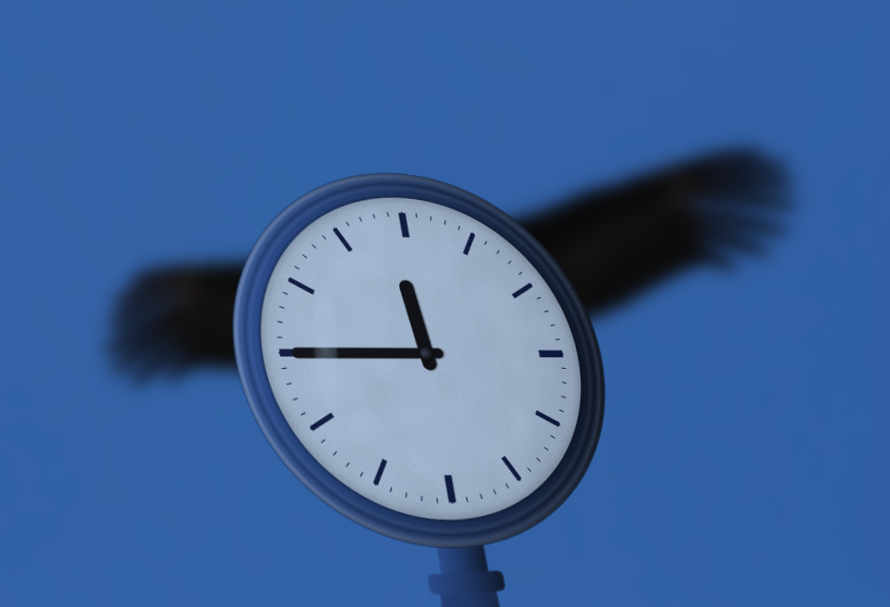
11 h 45 min
